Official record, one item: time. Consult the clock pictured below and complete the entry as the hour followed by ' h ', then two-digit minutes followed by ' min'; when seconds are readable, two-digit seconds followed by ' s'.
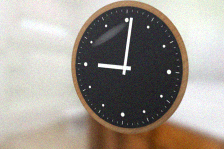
9 h 01 min
